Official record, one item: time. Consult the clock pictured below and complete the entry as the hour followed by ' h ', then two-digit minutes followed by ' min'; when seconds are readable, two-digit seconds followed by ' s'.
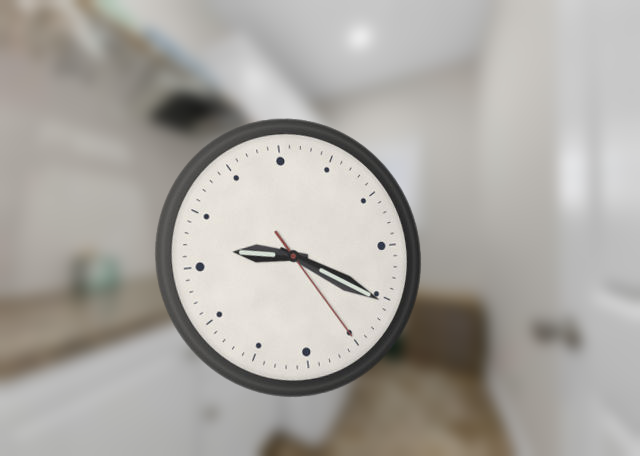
9 h 20 min 25 s
